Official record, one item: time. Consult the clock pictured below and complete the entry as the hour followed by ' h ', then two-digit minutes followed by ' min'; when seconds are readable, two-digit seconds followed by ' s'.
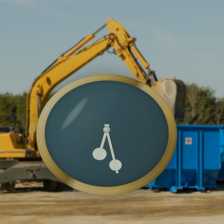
6 h 28 min
